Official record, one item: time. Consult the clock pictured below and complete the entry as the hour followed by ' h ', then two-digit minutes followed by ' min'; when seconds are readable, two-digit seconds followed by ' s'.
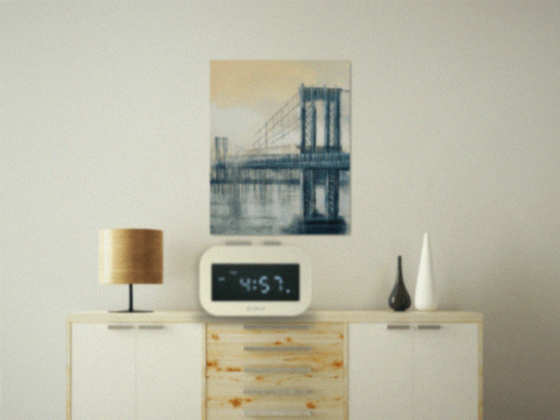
4 h 57 min
